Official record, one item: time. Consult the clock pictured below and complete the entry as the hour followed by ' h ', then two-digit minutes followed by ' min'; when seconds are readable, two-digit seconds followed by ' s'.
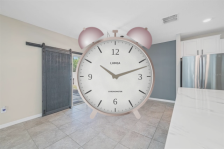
10 h 12 min
